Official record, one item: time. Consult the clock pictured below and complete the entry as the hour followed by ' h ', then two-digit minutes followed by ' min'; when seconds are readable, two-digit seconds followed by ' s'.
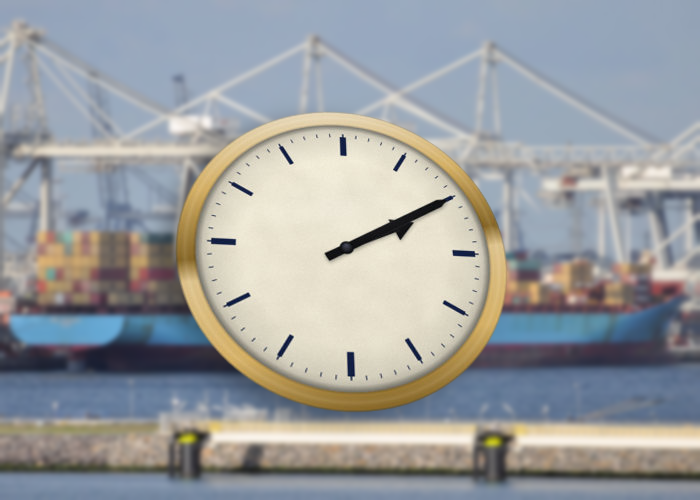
2 h 10 min
